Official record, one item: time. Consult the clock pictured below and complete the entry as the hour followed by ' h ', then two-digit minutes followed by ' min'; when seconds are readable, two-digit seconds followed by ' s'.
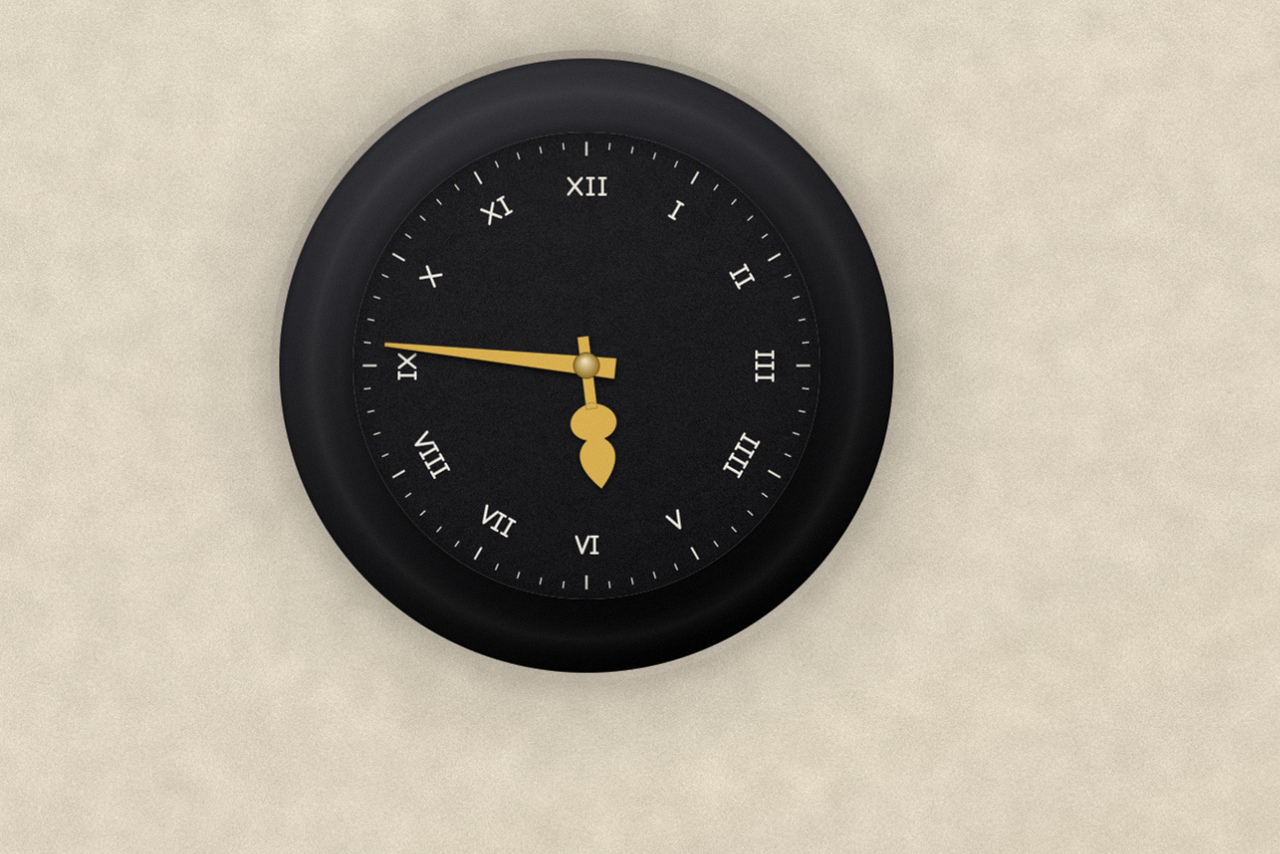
5 h 46 min
